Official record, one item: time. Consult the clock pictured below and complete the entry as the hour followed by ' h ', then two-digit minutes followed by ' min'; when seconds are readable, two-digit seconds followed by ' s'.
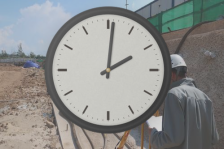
2 h 01 min
